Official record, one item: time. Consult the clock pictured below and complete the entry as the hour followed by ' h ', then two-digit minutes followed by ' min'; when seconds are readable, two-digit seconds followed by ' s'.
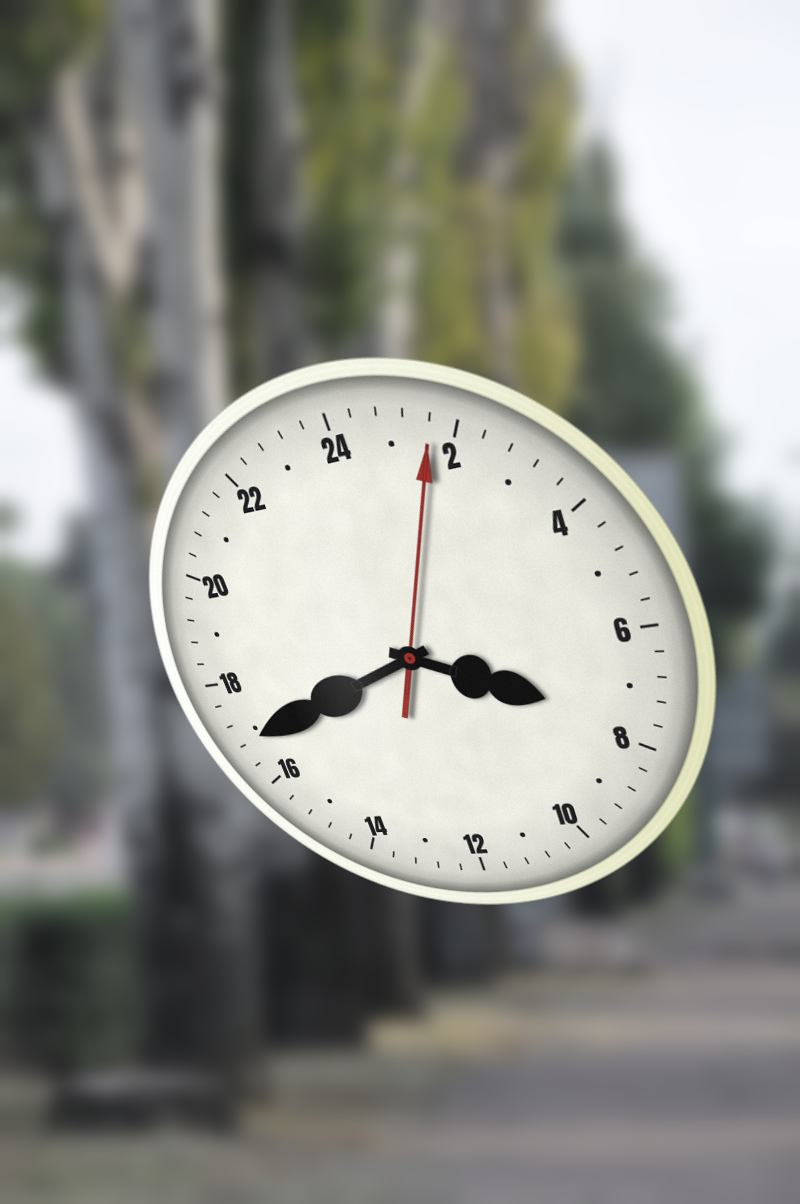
7 h 42 min 04 s
